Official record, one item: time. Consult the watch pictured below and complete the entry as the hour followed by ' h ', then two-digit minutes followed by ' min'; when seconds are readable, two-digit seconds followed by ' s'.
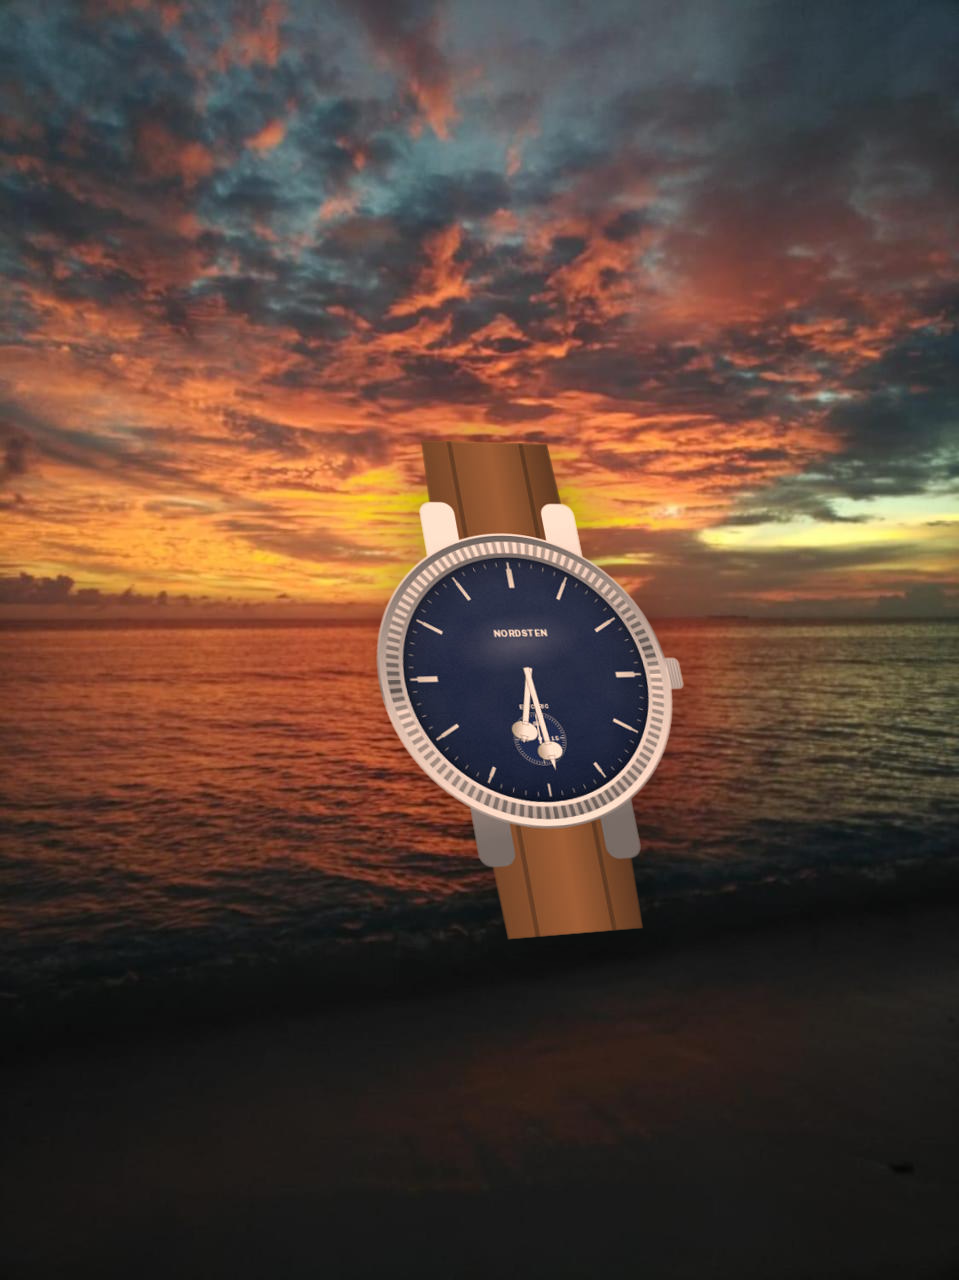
6 h 29 min
